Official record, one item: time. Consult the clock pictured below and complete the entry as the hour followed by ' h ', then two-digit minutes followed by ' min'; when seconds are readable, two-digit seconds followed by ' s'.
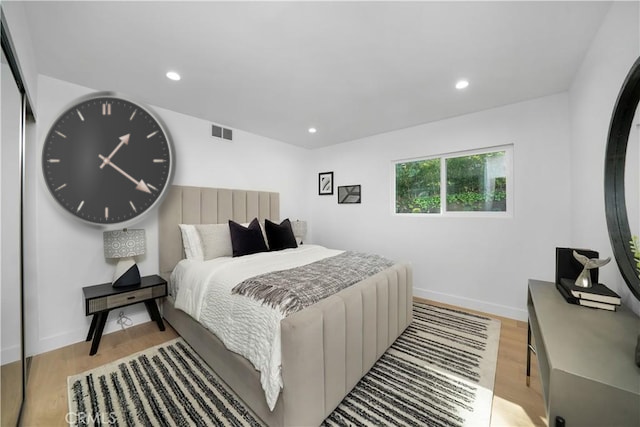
1 h 21 min
